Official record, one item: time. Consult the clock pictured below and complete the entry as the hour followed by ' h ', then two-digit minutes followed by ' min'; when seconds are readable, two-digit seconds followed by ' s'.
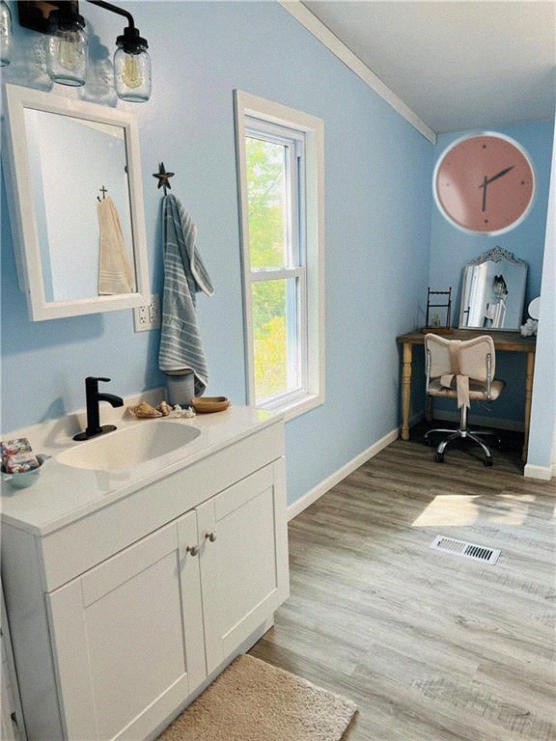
6 h 10 min
